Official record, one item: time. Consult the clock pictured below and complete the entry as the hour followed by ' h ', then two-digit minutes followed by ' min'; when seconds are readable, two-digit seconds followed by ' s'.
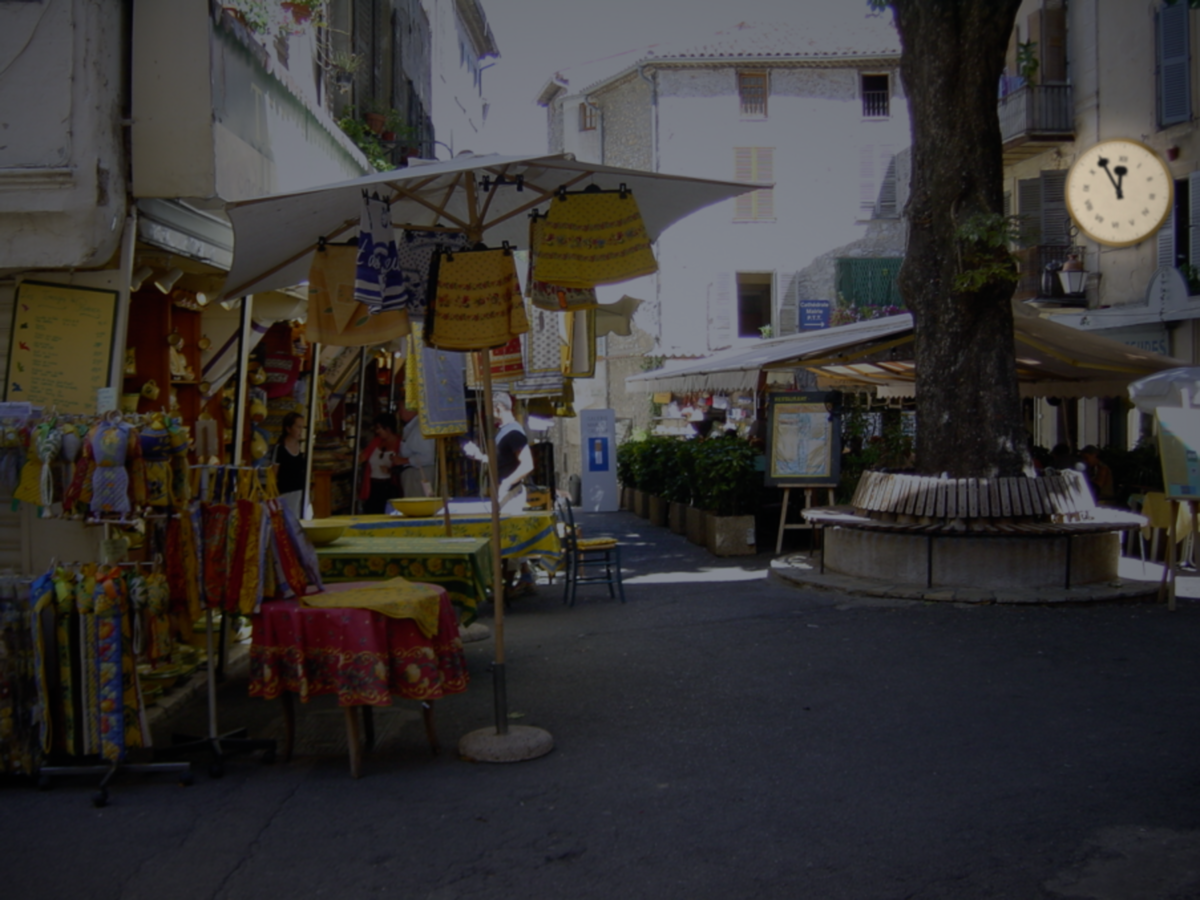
11 h 54 min
